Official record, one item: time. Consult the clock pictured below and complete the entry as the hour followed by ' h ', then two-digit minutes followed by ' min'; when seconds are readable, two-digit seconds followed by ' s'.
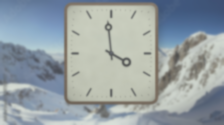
3 h 59 min
